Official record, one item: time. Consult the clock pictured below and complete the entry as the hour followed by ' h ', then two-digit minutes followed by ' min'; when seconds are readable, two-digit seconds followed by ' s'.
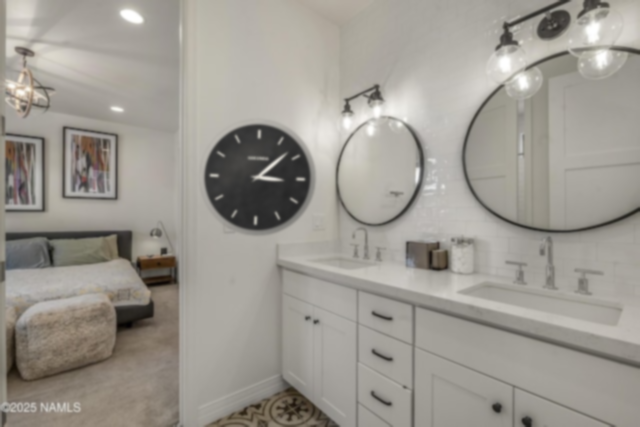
3 h 08 min
